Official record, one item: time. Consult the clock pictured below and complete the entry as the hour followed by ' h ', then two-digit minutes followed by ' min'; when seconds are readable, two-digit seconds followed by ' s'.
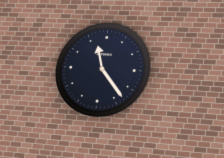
11 h 23 min
